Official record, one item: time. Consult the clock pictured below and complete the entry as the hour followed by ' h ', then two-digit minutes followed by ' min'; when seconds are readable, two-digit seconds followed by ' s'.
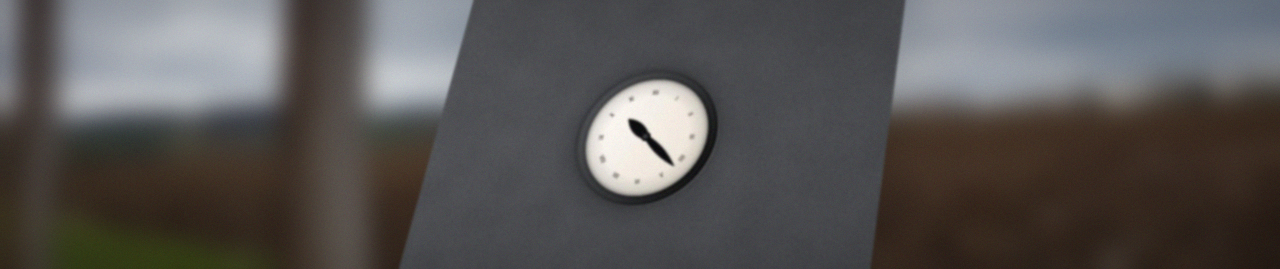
10 h 22 min
